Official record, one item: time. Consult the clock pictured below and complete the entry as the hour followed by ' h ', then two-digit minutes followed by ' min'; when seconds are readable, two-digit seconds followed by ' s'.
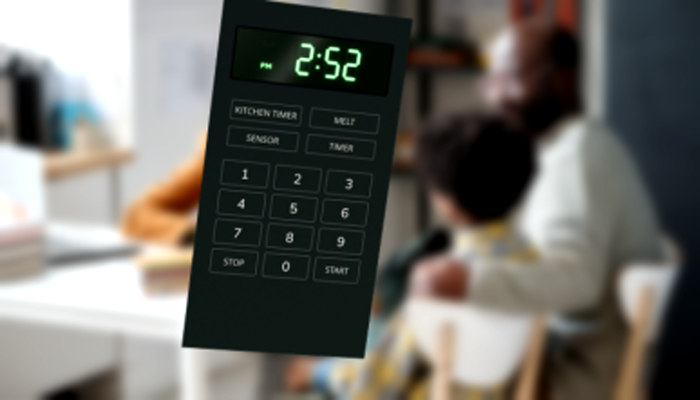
2 h 52 min
